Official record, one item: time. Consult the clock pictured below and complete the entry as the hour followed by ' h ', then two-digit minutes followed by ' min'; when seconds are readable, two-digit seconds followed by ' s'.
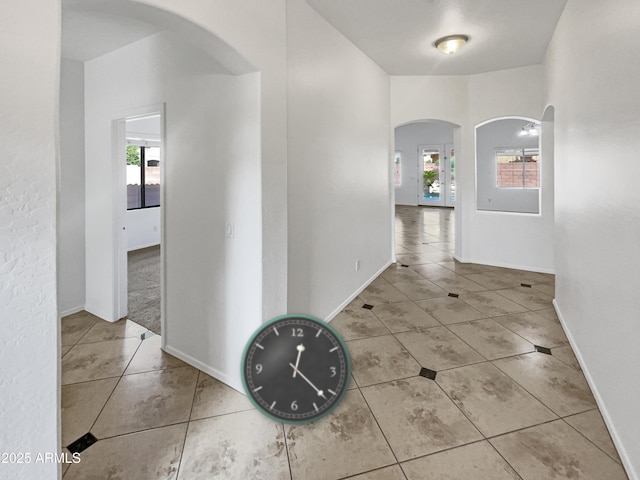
12 h 22 min
